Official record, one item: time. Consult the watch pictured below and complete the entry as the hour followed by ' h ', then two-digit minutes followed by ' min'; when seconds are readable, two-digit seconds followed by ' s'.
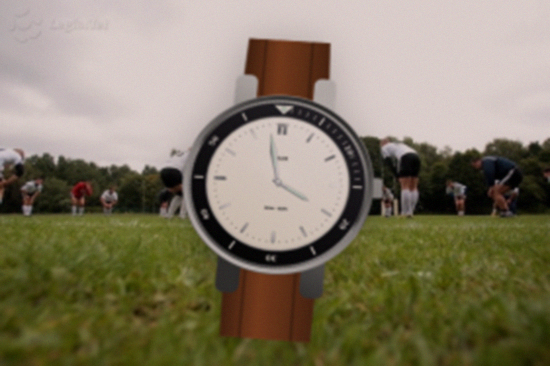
3 h 58 min
